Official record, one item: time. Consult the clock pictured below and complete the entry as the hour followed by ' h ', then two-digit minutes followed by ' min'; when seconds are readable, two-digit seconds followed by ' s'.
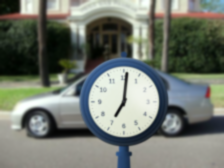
7 h 01 min
